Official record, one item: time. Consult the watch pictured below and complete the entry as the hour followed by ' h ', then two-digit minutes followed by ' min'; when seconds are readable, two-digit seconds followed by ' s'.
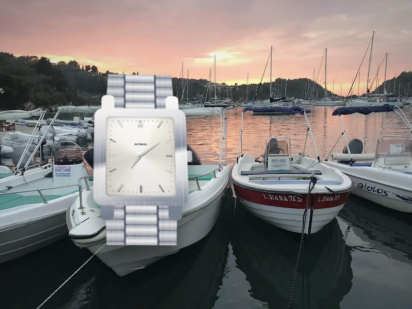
7 h 09 min
